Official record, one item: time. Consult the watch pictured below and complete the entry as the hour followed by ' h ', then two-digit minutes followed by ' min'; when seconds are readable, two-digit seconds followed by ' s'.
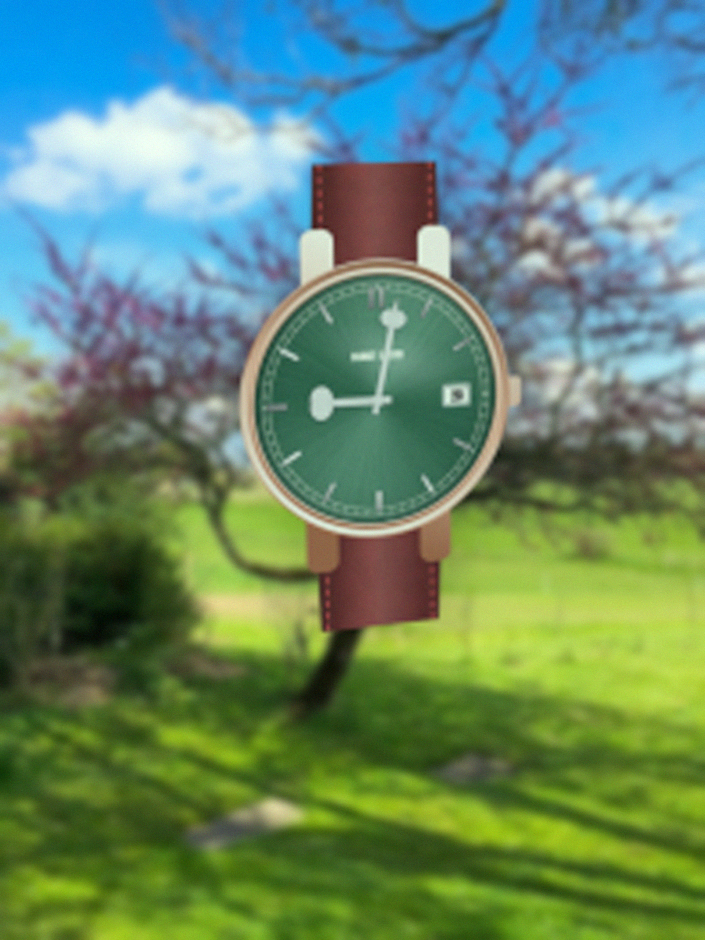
9 h 02 min
